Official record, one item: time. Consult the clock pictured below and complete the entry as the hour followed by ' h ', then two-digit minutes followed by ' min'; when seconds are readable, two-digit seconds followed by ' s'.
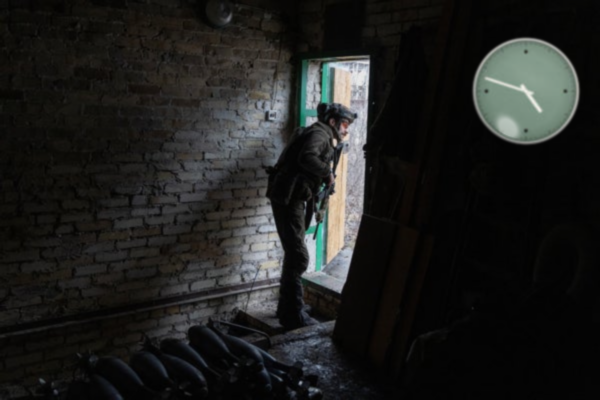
4 h 48 min
